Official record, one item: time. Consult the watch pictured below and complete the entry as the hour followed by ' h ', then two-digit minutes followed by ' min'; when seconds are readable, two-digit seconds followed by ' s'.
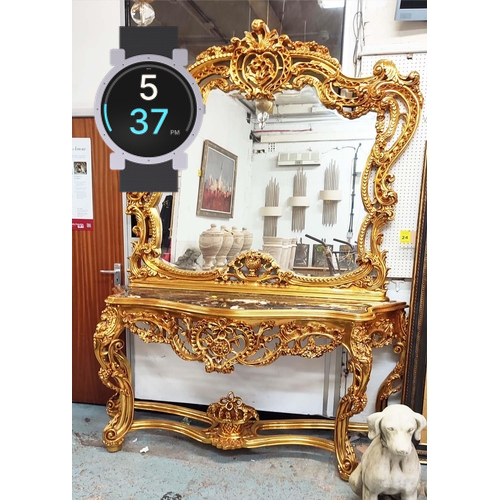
5 h 37 min
